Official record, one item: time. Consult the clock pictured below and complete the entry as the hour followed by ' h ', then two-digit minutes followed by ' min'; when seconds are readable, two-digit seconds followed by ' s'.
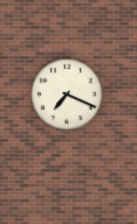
7 h 19 min
